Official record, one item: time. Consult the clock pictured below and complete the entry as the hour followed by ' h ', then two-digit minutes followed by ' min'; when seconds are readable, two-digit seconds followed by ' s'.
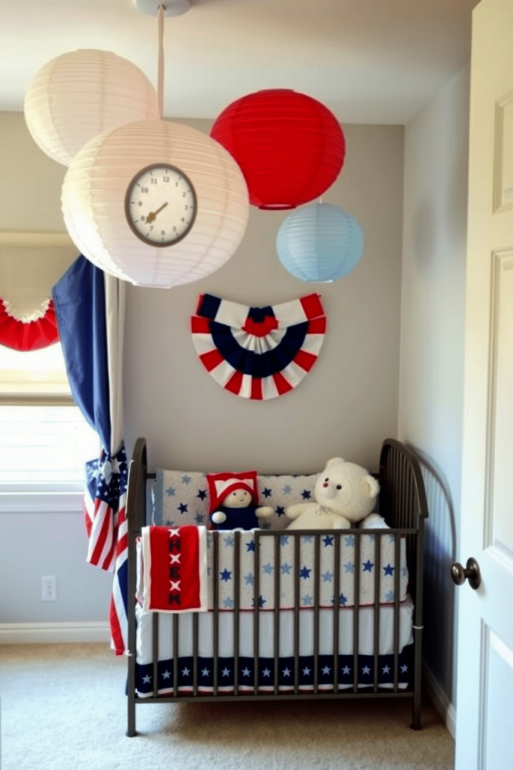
7 h 38 min
